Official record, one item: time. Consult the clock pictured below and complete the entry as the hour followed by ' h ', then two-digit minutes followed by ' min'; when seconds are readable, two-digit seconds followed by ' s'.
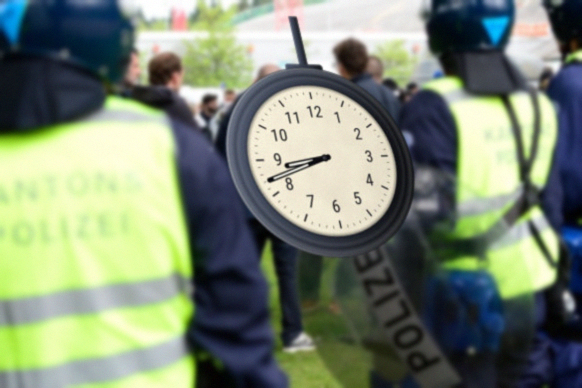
8 h 42 min
